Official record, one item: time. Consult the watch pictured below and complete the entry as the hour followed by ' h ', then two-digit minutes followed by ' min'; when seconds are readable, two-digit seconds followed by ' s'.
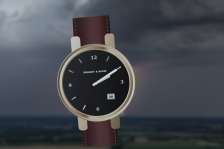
2 h 10 min
